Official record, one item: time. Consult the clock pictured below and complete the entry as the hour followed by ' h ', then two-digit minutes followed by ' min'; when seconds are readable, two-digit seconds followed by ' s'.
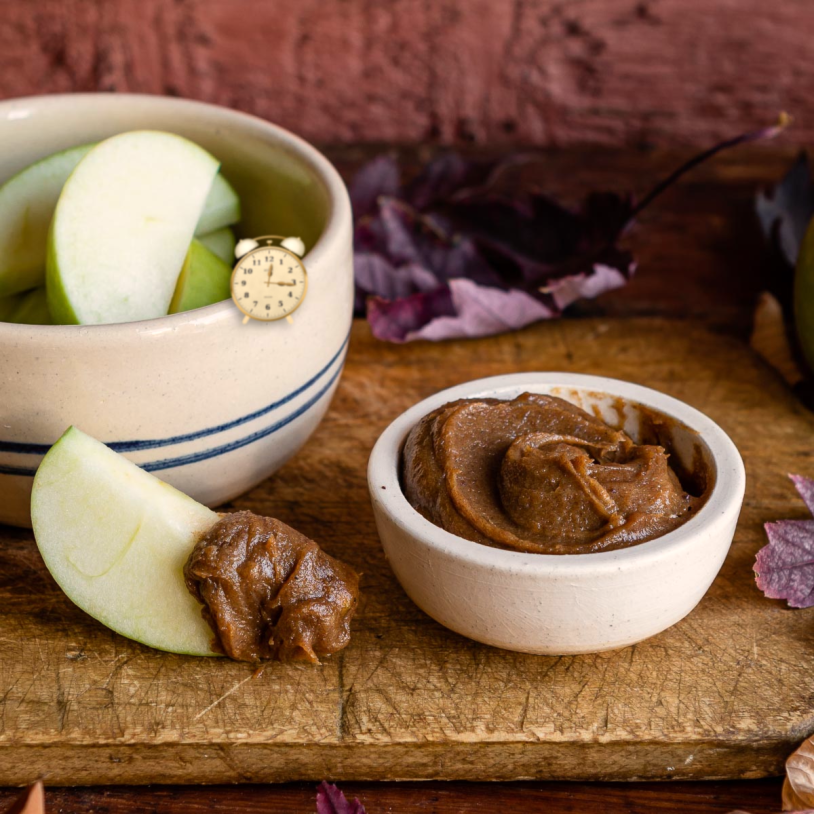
12 h 16 min
